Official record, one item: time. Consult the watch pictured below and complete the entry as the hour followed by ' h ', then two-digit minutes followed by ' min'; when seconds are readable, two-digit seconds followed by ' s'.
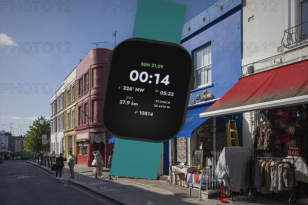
0 h 14 min
